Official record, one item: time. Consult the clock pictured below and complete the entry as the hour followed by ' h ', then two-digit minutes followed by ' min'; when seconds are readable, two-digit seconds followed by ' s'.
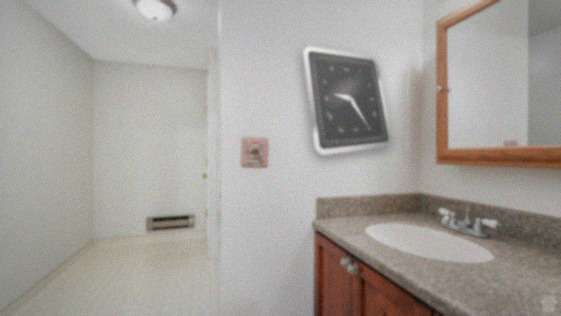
9 h 25 min
